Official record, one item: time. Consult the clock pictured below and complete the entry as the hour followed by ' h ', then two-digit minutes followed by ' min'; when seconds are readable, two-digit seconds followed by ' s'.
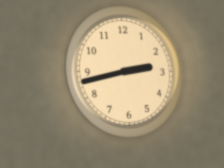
2 h 43 min
